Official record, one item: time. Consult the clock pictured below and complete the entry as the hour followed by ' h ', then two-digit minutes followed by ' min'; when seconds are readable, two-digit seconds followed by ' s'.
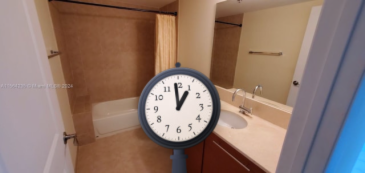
12 h 59 min
